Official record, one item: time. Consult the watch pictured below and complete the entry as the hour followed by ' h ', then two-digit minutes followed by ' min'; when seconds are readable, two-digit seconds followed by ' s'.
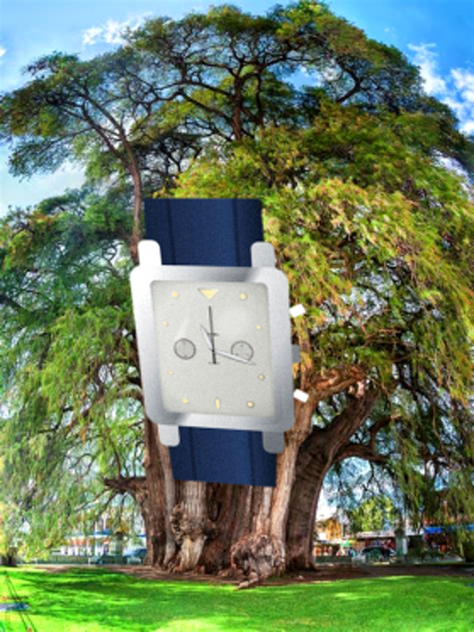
11 h 18 min
